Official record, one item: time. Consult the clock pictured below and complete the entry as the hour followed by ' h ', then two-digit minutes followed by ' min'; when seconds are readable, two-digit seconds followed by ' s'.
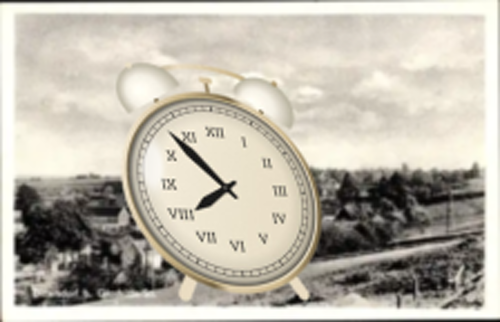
7 h 53 min
